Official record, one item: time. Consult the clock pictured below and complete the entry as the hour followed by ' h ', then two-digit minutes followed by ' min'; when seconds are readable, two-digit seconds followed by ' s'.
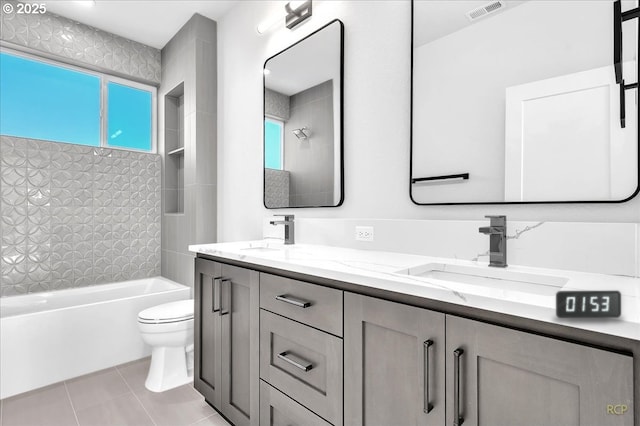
1 h 53 min
